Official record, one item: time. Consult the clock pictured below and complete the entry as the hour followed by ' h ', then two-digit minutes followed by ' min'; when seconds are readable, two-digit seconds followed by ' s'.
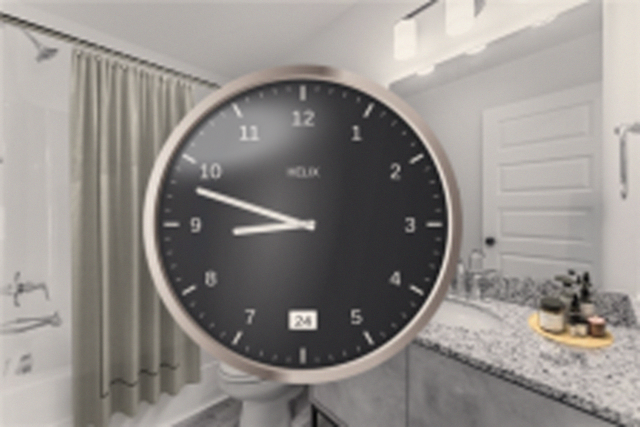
8 h 48 min
